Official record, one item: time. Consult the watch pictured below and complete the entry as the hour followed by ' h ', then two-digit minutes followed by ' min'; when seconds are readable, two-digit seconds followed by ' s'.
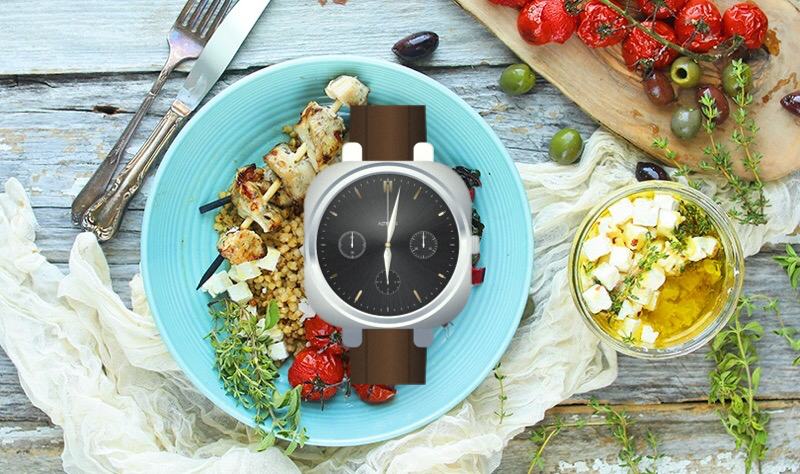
6 h 02 min
